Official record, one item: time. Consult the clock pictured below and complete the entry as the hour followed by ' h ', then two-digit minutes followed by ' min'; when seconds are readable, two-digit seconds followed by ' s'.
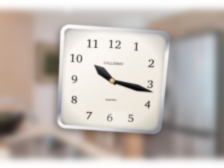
10 h 17 min
